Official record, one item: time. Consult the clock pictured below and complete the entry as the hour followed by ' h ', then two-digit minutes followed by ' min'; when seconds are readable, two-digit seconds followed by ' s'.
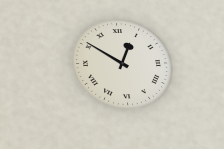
12 h 51 min
